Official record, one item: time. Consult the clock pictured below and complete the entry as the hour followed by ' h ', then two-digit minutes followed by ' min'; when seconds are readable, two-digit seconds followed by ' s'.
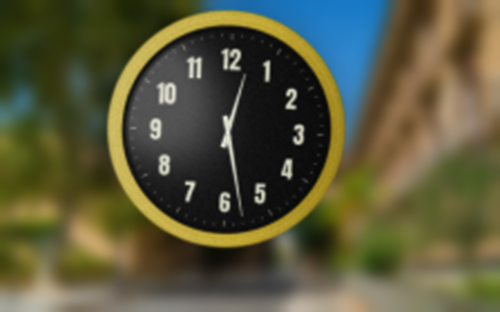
12 h 28 min
